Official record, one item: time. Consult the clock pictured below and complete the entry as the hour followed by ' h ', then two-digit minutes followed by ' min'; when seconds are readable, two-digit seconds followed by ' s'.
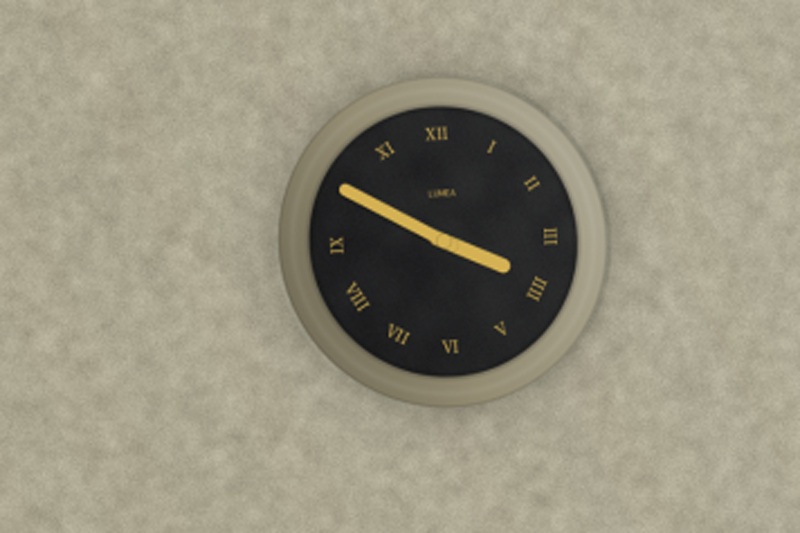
3 h 50 min
